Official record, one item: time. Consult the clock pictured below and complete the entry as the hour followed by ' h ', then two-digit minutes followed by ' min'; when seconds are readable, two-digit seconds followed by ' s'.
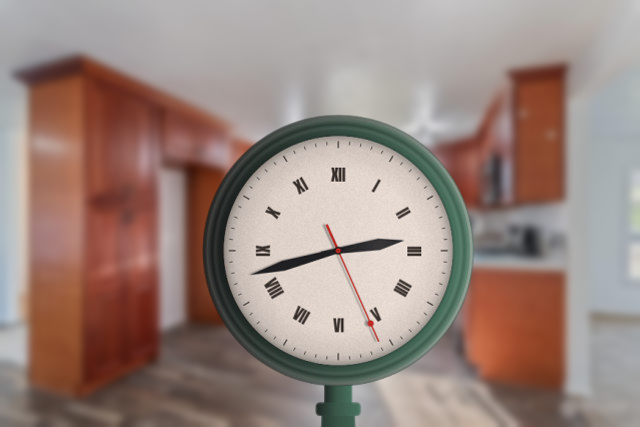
2 h 42 min 26 s
